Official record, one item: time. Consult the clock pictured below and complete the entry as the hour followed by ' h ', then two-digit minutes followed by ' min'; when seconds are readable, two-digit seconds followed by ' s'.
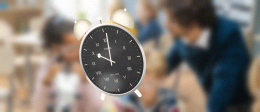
10 h 01 min
